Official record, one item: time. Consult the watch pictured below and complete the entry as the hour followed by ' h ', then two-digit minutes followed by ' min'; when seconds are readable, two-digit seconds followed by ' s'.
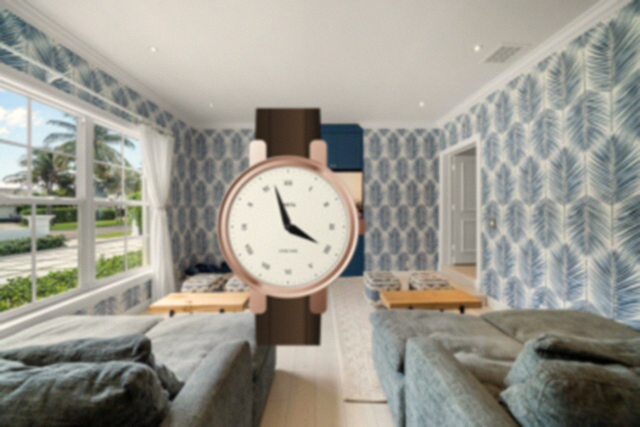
3 h 57 min
